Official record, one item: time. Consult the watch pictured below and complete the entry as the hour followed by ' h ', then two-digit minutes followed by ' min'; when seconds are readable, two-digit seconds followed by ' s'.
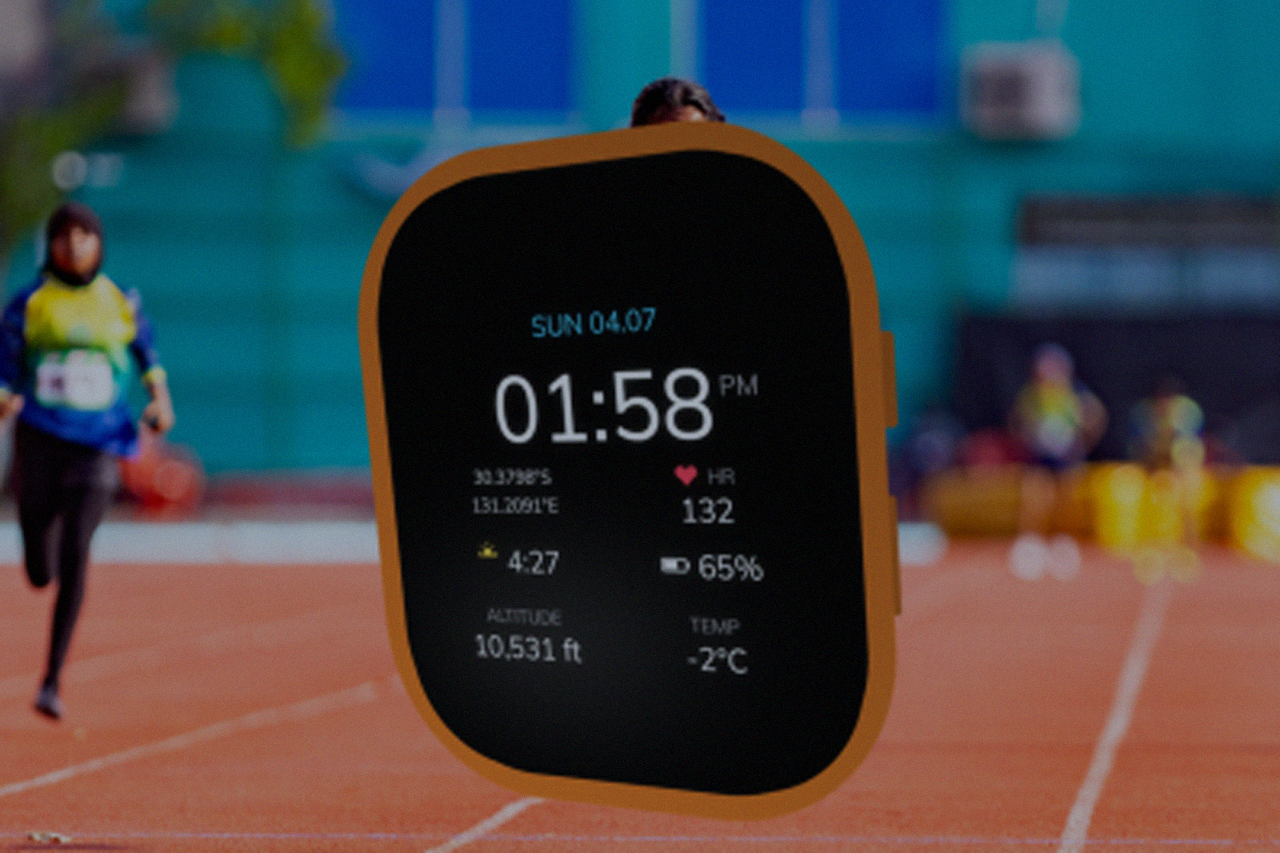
1 h 58 min
